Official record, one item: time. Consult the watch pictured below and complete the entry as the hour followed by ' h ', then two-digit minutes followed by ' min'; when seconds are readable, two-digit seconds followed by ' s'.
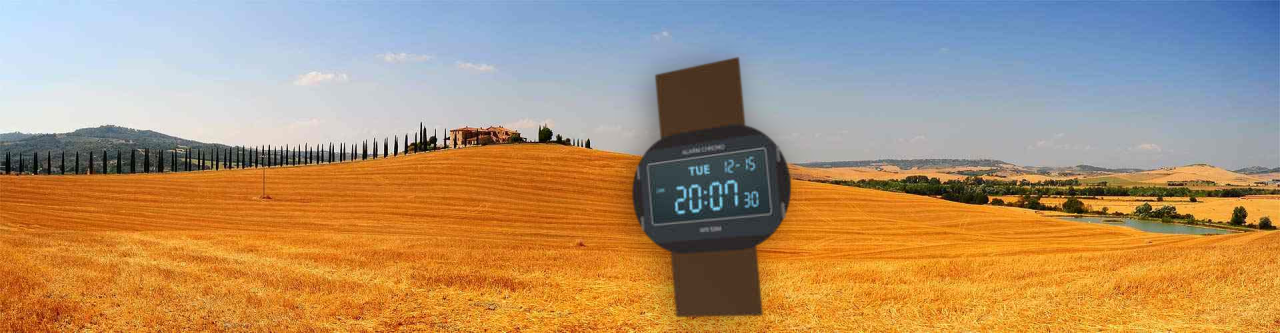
20 h 07 min 30 s
